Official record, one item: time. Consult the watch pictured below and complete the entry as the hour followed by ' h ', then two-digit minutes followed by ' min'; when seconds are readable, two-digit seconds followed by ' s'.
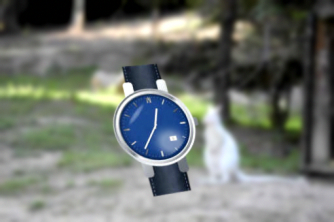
12 h 36 min
